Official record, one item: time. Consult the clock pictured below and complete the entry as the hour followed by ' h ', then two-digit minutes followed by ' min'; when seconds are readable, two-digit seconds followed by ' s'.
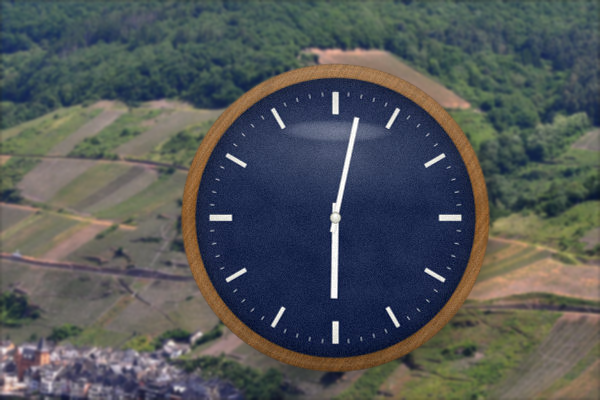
6 h 02 min
